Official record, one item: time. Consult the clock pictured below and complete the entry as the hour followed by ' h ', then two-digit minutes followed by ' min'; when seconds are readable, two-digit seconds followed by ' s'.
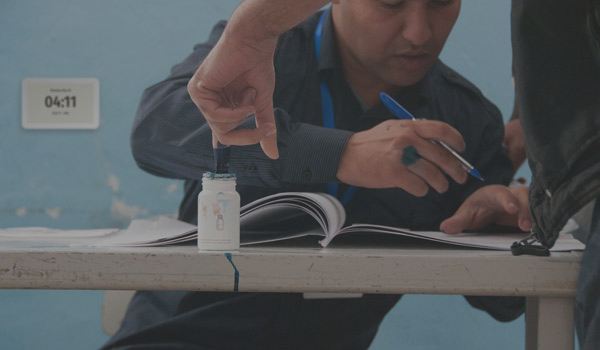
4 h 11 min
